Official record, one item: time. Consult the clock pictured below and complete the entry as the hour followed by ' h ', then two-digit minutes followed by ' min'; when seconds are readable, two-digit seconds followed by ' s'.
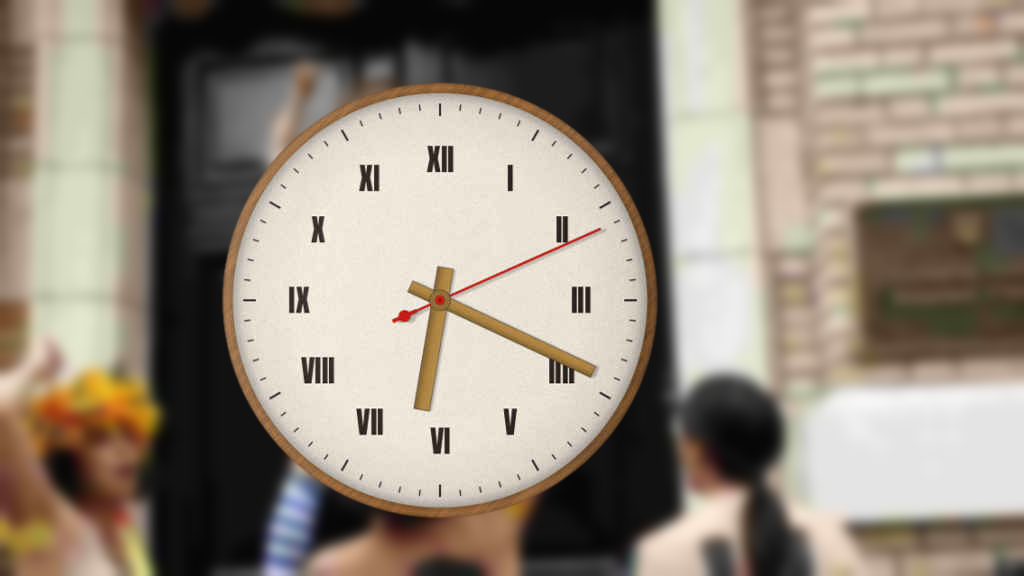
6 h 19 min 11 s
